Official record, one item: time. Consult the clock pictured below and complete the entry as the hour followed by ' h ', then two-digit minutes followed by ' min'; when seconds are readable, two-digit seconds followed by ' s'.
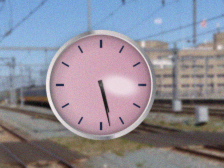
5 h 28 min
